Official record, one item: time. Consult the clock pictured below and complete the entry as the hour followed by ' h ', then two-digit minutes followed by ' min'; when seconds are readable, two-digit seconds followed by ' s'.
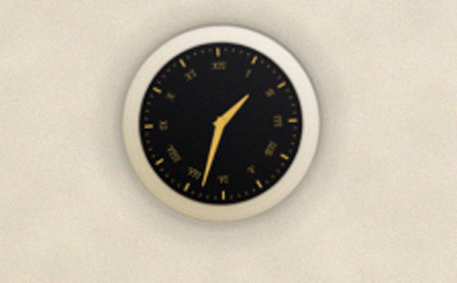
1 h 33 min
